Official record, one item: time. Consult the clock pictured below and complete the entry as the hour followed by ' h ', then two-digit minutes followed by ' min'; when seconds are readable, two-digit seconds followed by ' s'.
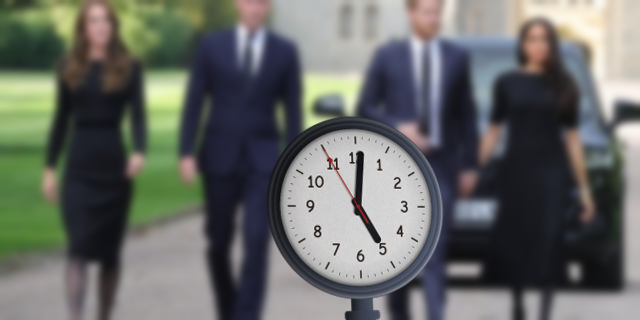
5 h 00 min 55 s
